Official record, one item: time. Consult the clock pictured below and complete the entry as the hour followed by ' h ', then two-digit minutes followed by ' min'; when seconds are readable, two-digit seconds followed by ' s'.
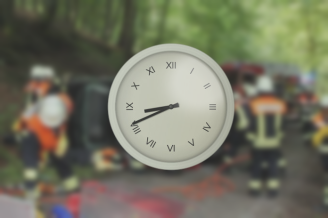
8 h 41 min
